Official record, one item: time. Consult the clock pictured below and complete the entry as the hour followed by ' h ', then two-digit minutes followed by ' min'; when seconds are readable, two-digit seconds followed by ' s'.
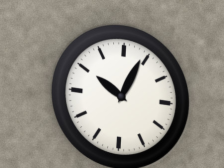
10 h 04 min
